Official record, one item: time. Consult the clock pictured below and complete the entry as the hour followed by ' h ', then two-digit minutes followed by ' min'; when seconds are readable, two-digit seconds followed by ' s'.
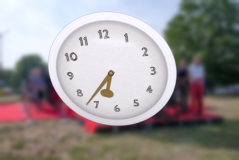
6 h 37 min
